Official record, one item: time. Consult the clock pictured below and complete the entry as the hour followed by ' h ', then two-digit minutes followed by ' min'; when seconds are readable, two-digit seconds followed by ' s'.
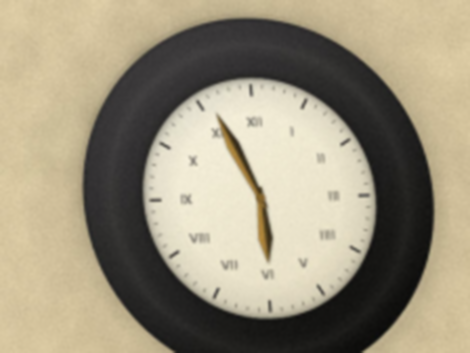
5 h 56 min
